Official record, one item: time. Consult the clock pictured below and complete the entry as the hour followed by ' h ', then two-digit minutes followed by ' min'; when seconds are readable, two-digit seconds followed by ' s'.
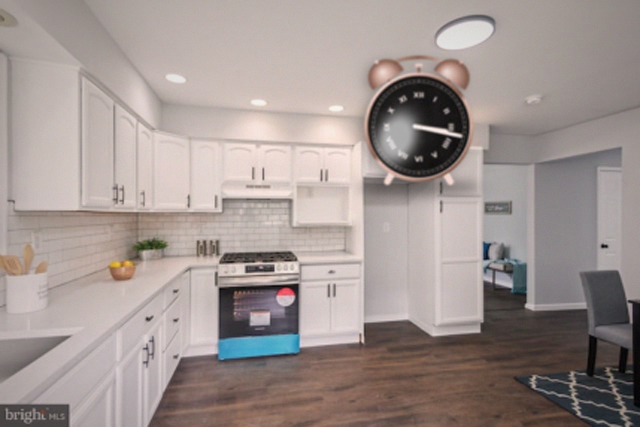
3 h 17 min
